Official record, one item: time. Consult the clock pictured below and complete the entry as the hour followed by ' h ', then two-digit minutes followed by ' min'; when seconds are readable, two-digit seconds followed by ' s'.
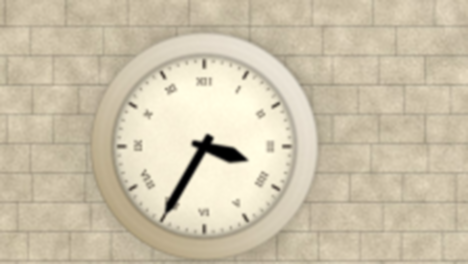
3 h 35 min
